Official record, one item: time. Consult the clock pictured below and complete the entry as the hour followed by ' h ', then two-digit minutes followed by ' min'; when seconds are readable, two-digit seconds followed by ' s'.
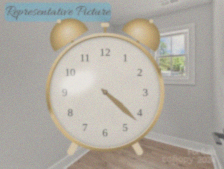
4 h 22 min
